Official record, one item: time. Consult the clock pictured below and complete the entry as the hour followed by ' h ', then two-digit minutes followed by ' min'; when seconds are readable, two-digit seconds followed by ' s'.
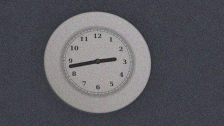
2 h 43 min
